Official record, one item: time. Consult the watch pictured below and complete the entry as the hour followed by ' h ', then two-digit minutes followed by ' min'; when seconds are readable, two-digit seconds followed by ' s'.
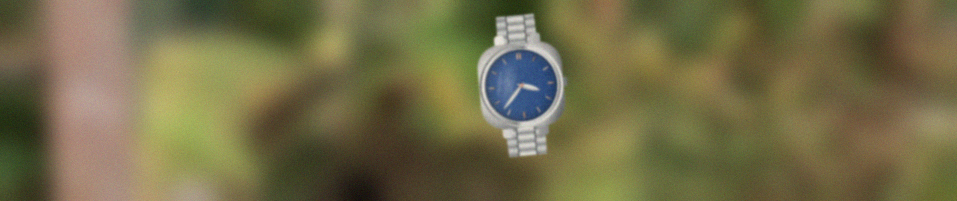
3 h 37 min
